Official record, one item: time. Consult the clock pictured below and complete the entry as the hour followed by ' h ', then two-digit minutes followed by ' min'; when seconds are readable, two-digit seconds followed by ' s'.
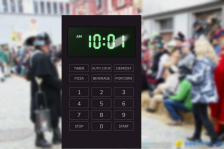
10 h 01 min
